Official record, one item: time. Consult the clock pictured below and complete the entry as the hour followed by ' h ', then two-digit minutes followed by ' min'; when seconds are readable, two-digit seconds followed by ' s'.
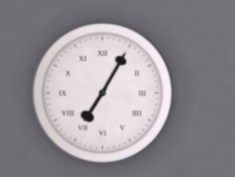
7 h 05 min
